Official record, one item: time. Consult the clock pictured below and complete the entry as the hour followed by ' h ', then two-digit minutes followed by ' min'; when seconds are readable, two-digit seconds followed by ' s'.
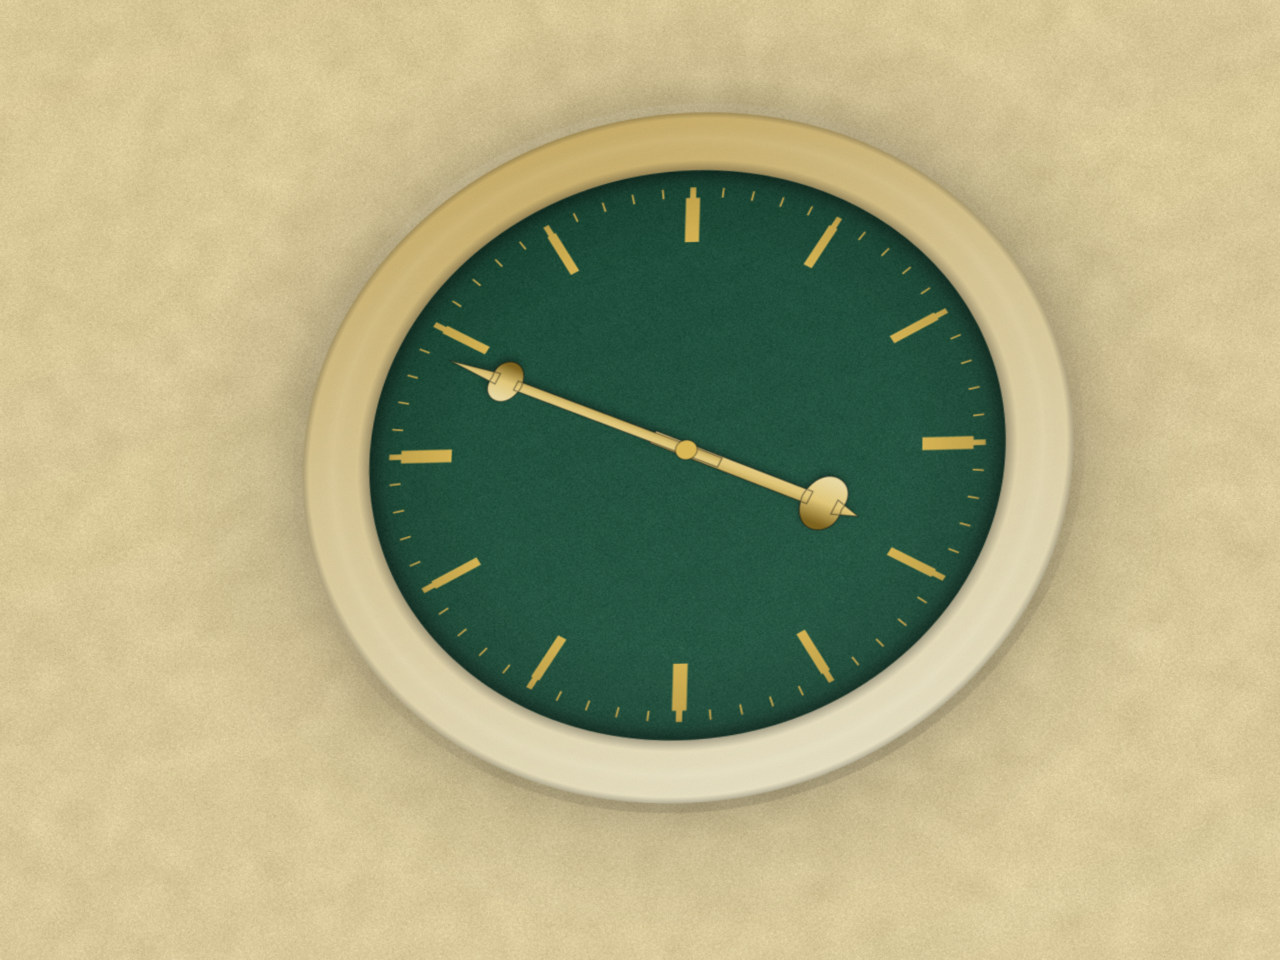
3 h 49 min
